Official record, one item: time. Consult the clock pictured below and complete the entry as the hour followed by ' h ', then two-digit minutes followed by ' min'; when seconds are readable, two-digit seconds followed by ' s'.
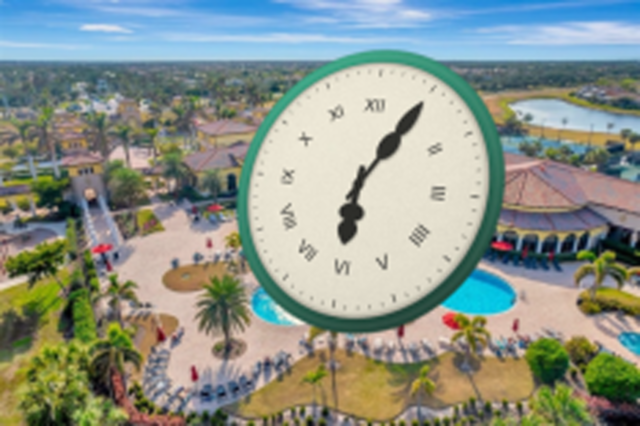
6 h 05 min
